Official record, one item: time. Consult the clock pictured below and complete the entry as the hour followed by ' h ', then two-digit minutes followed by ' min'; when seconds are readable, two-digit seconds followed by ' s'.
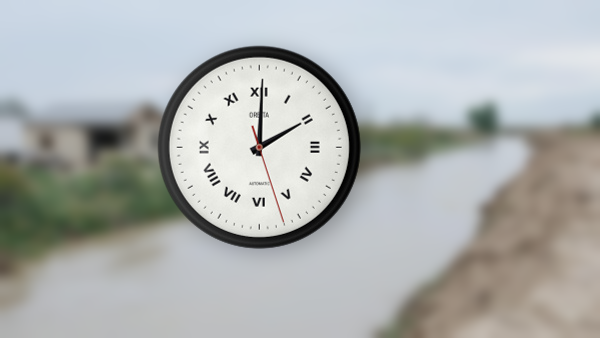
2 h 00 min 27 s
